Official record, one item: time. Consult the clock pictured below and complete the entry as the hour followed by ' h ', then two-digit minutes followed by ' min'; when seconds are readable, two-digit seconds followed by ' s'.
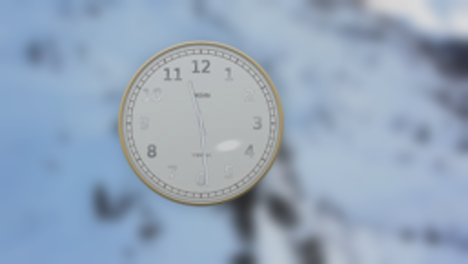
11 h 29 min
